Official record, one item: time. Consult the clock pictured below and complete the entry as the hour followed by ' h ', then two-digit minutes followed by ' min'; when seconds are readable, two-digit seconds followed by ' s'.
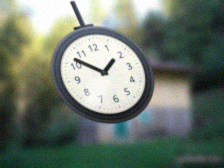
1 h 52 min
